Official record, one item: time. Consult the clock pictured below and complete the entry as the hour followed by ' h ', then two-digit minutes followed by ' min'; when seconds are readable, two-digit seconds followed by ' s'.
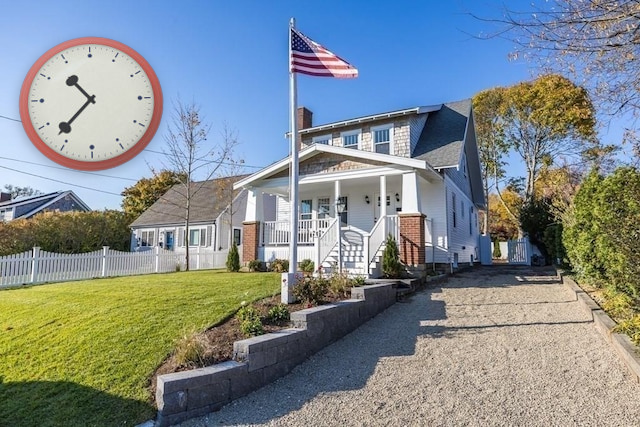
10 h 37 min
